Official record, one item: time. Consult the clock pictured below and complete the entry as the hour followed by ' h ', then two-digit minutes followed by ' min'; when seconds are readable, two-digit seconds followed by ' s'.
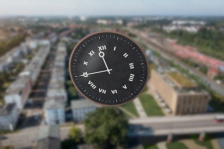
11 h 45 min
